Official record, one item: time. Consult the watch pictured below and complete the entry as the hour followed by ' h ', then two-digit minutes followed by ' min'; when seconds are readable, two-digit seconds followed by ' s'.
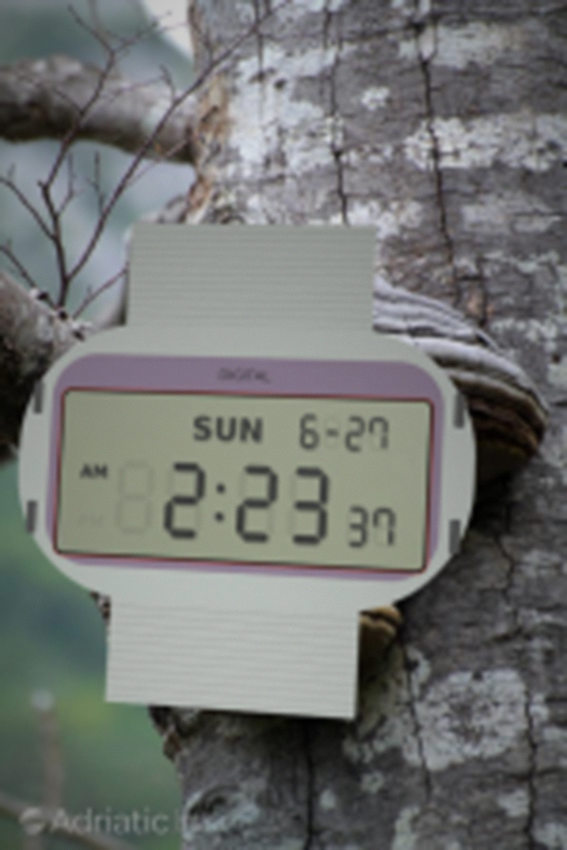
2 h 23 min 37 s
